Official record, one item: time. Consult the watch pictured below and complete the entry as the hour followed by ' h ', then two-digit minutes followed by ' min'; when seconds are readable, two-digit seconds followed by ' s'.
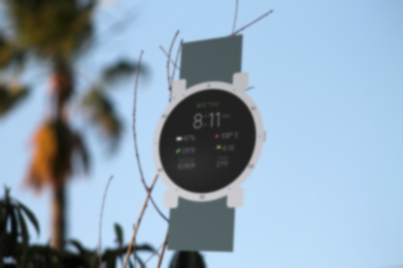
8 h 11 min
